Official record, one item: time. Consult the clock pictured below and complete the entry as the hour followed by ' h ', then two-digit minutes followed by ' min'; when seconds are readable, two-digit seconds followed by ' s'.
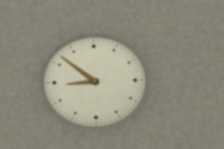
8 h 52 min
